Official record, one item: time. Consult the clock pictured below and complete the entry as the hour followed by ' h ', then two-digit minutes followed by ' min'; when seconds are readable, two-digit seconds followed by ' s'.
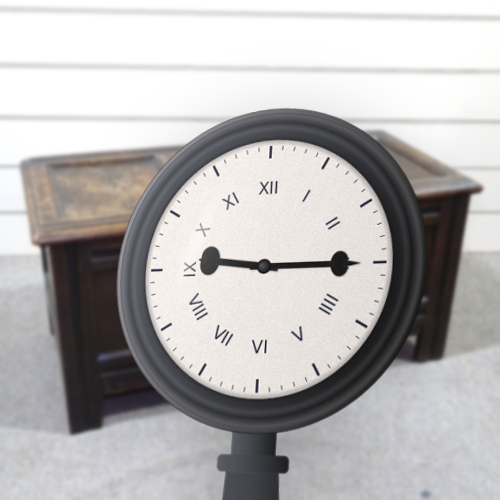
9 h 15 min
